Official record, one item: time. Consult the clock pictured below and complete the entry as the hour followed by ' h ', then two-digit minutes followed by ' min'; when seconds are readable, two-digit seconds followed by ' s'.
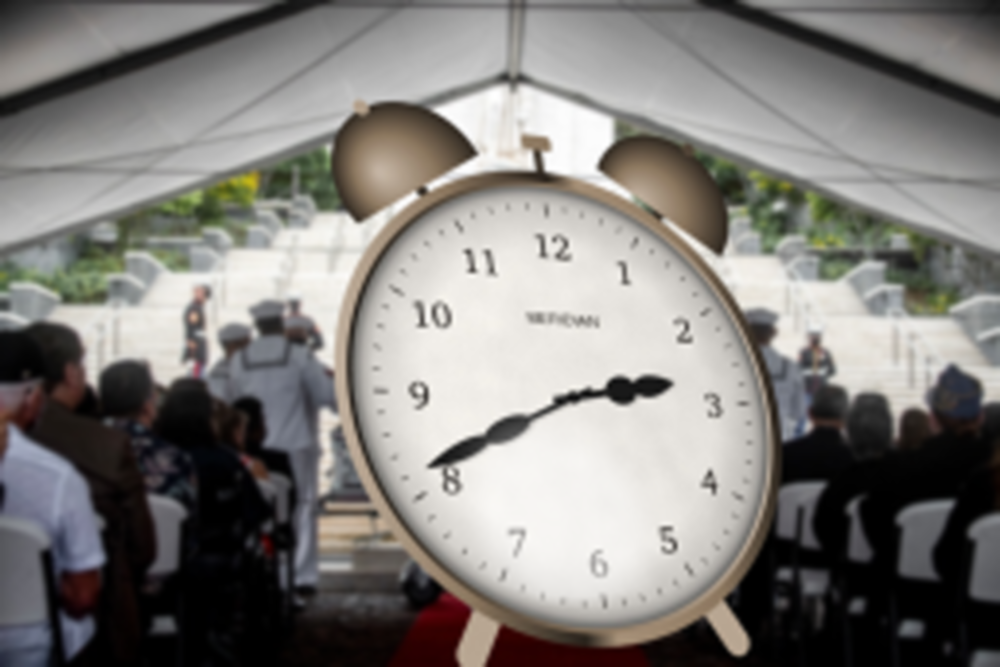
2 h 41 min
